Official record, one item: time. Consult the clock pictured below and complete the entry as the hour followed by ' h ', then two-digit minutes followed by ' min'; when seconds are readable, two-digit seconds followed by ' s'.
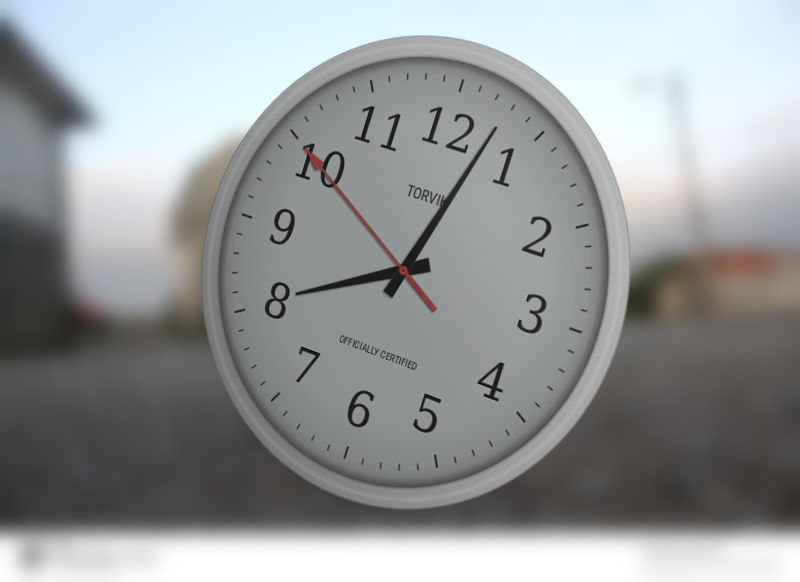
8 h 02 min 50 s
